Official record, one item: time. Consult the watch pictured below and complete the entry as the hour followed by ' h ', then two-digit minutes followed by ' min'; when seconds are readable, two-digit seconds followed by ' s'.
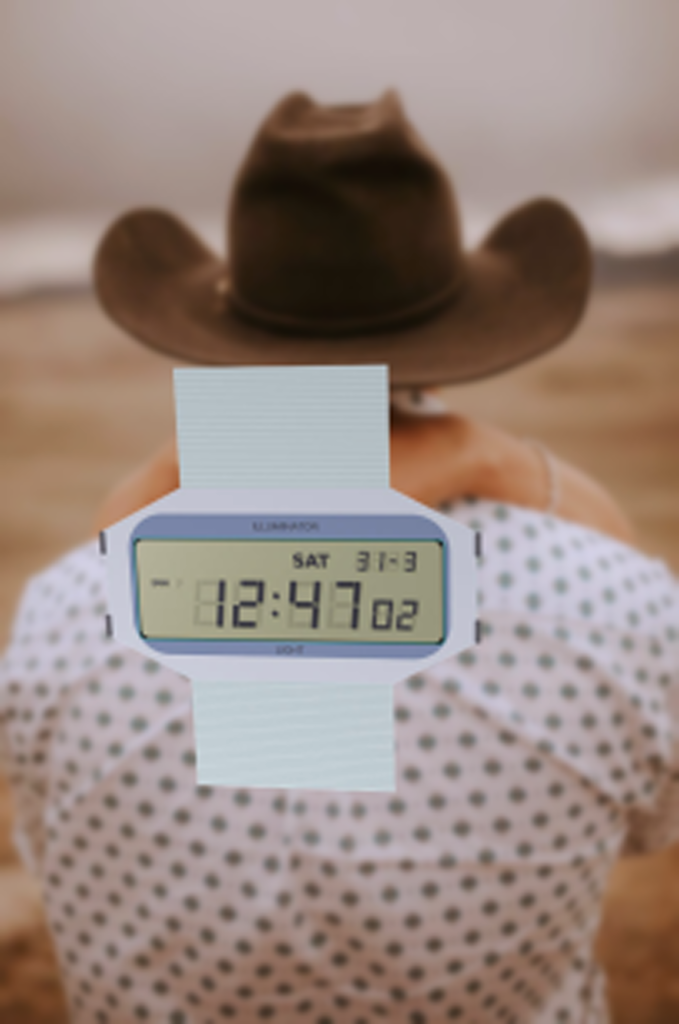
12 h 47 min 02 s
